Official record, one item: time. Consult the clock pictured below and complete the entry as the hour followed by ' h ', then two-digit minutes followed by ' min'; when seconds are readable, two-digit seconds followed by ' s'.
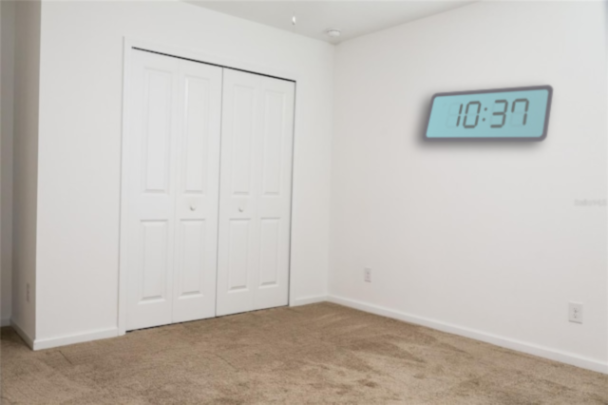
10 h 37 min
